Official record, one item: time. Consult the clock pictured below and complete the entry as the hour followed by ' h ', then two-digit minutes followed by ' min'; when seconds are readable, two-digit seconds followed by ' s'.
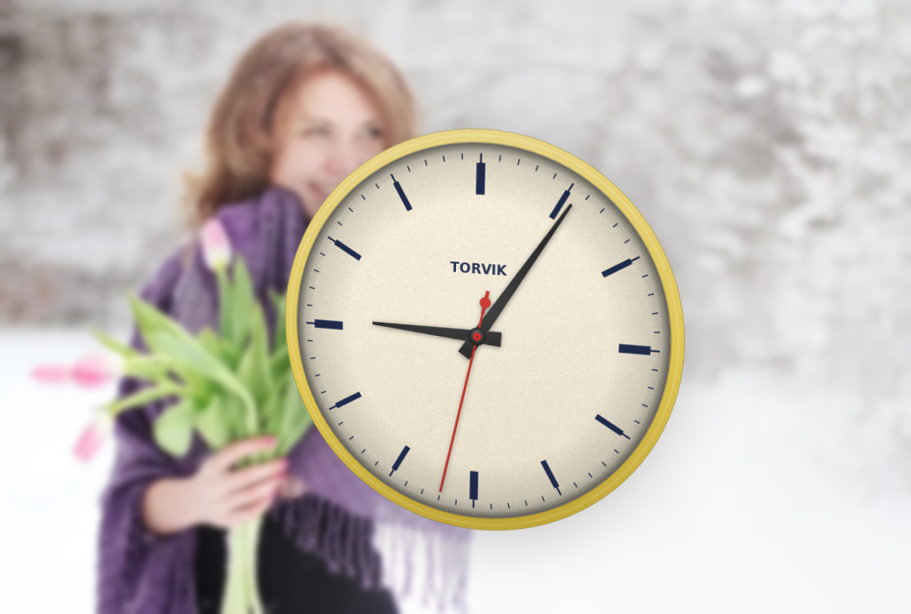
9 h 05 min 32 s
